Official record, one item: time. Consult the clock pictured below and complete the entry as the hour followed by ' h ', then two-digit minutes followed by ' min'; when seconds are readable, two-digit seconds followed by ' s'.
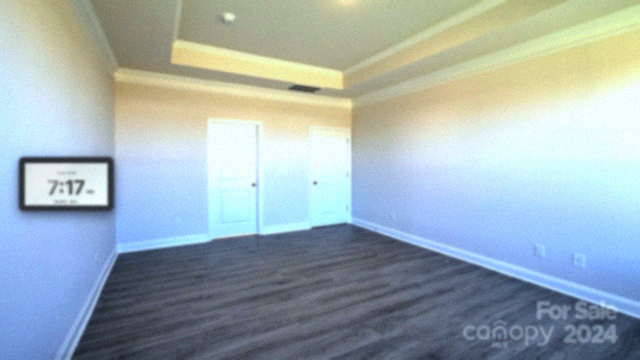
7 h 17 min
